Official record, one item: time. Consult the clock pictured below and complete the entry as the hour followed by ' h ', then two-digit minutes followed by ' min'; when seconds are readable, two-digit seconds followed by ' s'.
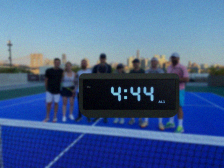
4 h 44 min
